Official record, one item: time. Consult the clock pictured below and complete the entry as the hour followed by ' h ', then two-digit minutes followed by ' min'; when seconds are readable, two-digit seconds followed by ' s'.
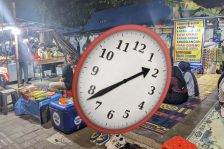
1 h 38 min
